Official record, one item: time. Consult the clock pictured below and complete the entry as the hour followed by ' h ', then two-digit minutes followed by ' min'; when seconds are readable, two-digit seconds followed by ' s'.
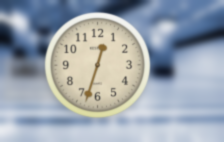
12 h 33 min
